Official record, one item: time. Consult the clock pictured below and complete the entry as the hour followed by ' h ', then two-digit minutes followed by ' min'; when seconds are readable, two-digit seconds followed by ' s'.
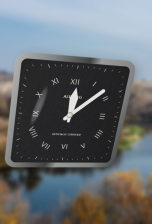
12 h 08 min
